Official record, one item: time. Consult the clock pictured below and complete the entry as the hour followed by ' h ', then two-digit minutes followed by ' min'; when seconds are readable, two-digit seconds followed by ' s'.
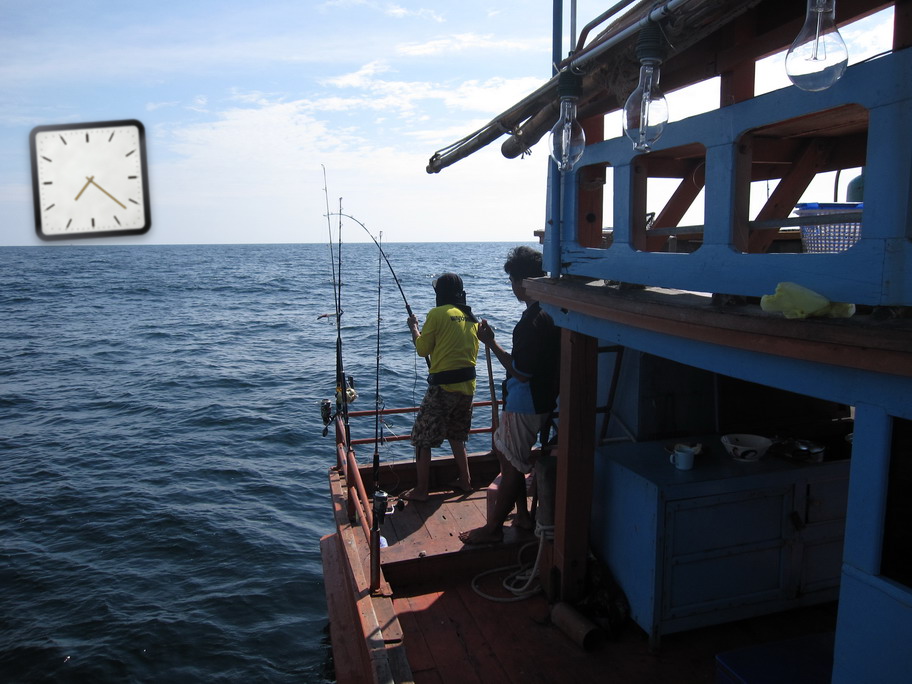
7 h 22 min
